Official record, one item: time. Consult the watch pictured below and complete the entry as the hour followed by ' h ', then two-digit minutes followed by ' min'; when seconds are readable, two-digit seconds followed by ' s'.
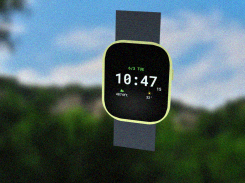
10 h 47 min
